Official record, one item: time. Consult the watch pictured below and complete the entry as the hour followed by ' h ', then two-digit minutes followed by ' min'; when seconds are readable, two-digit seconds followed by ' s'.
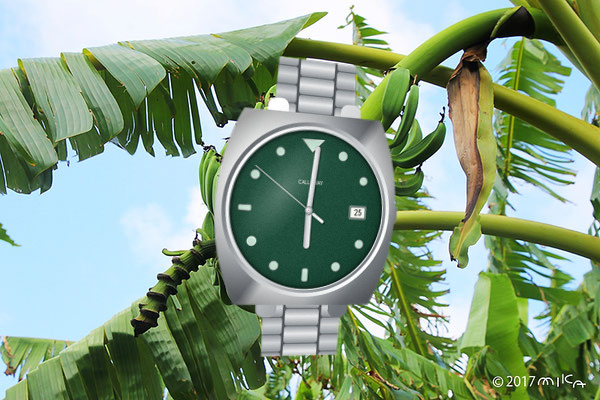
6 h 00 min 51 s
